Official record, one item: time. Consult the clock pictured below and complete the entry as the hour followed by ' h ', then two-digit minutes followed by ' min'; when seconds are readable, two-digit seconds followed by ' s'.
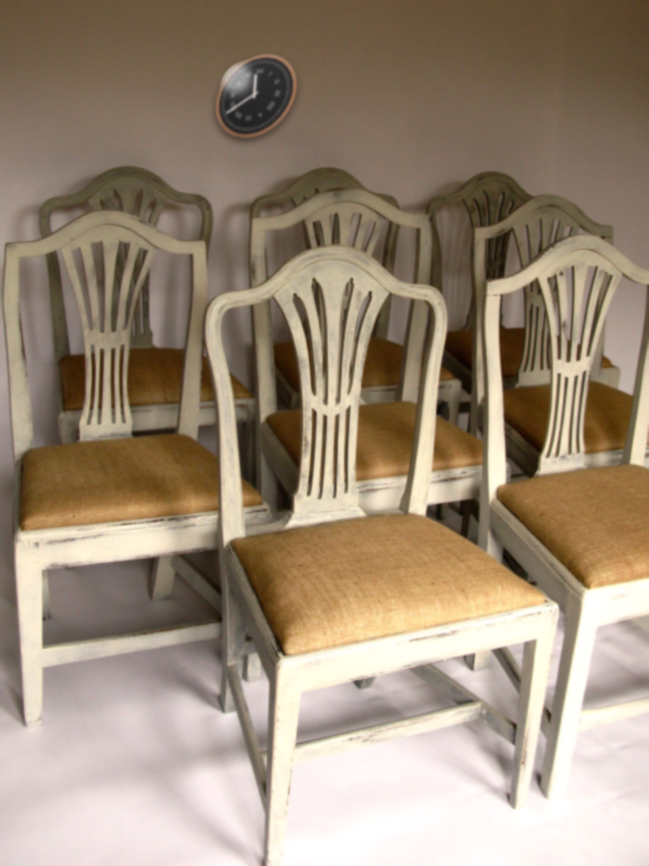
11 h 39 min
